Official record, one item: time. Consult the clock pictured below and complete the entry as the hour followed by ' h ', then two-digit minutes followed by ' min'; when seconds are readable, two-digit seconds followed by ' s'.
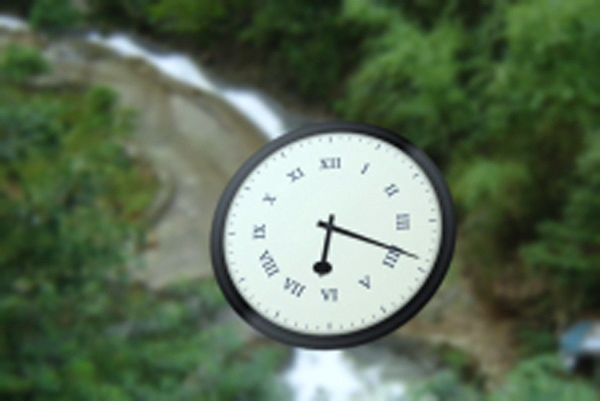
6 h 19 min
